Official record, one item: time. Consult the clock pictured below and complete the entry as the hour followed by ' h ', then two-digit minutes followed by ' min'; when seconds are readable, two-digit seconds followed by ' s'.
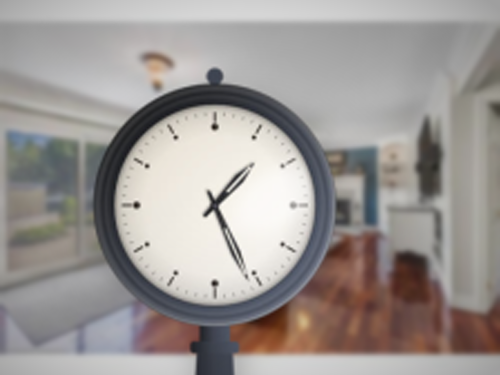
1 h 26 min
